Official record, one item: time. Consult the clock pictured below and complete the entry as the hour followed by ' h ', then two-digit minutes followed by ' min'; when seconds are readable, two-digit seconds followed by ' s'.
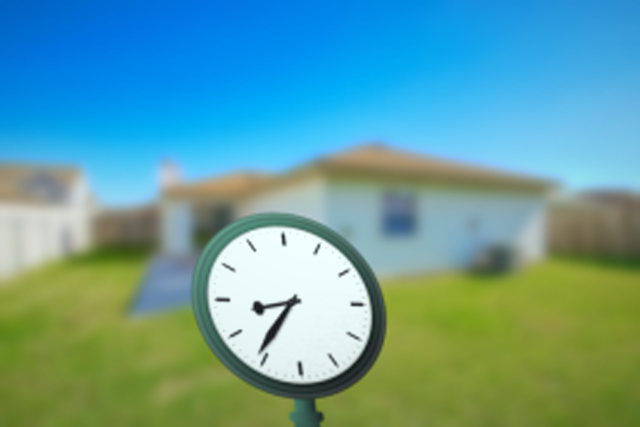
8 h 36 min
